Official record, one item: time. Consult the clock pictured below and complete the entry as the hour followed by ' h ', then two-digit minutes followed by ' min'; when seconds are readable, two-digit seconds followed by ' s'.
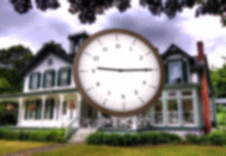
9 h 15 min
